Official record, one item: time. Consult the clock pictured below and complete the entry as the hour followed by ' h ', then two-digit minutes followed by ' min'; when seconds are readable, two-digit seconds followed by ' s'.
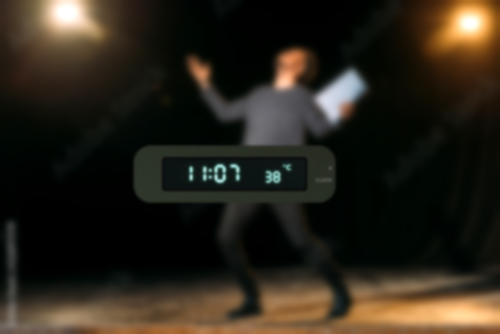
11 h 07 min
